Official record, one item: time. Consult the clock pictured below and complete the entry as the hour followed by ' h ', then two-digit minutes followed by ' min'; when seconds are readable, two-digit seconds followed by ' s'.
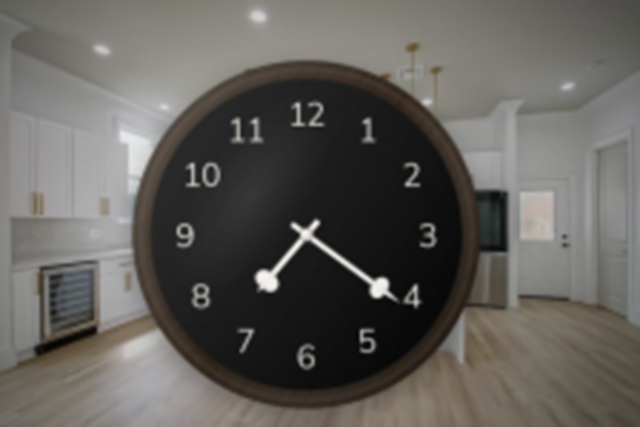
7 h 21 min
